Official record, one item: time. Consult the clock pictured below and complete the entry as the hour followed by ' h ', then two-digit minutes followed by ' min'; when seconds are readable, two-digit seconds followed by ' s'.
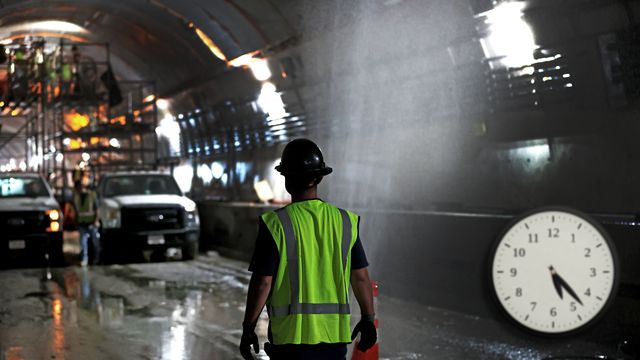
5 h 23 min
